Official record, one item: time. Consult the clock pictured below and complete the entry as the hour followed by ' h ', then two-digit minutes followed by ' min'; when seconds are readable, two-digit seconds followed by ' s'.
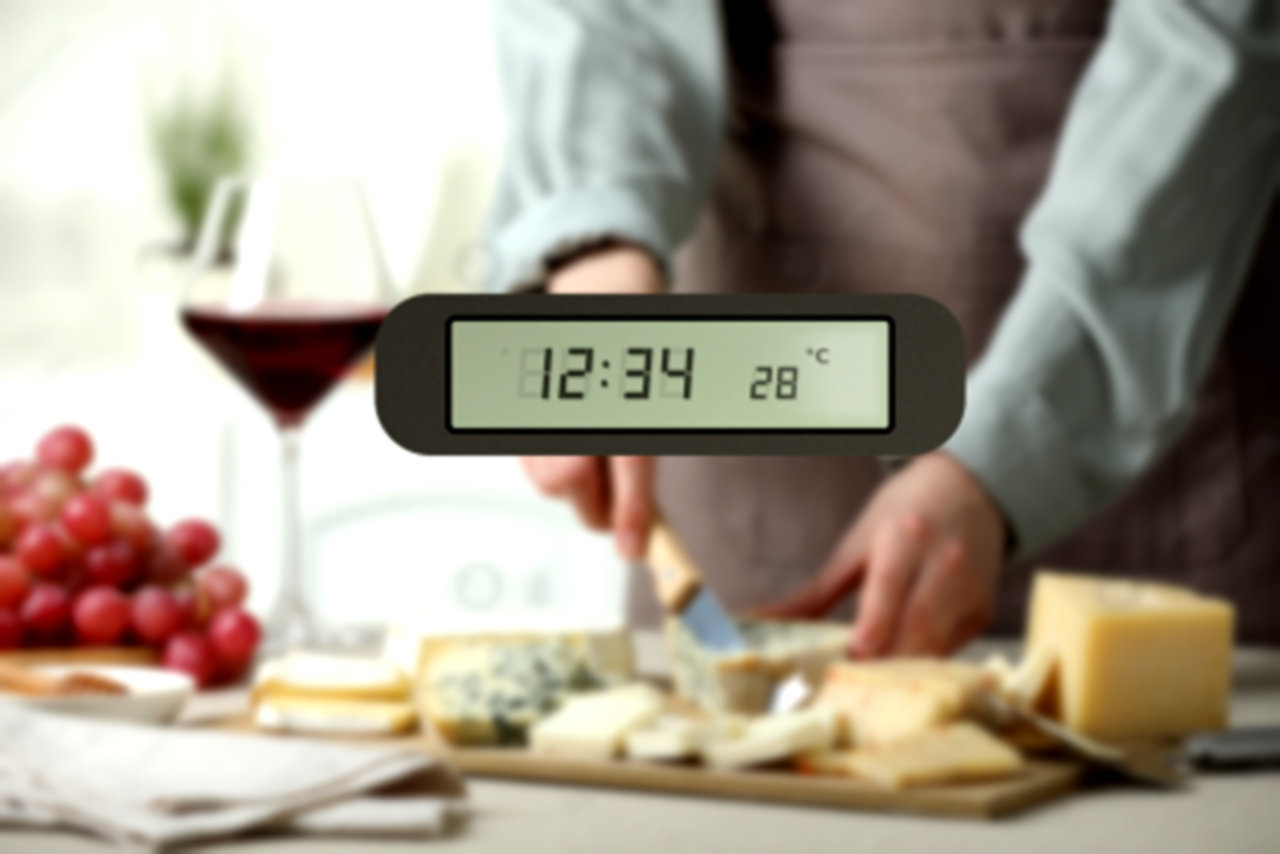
12 h 34 min
